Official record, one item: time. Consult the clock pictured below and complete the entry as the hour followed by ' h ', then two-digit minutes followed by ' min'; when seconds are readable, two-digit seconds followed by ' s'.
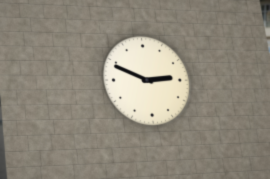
2 h 49 min
